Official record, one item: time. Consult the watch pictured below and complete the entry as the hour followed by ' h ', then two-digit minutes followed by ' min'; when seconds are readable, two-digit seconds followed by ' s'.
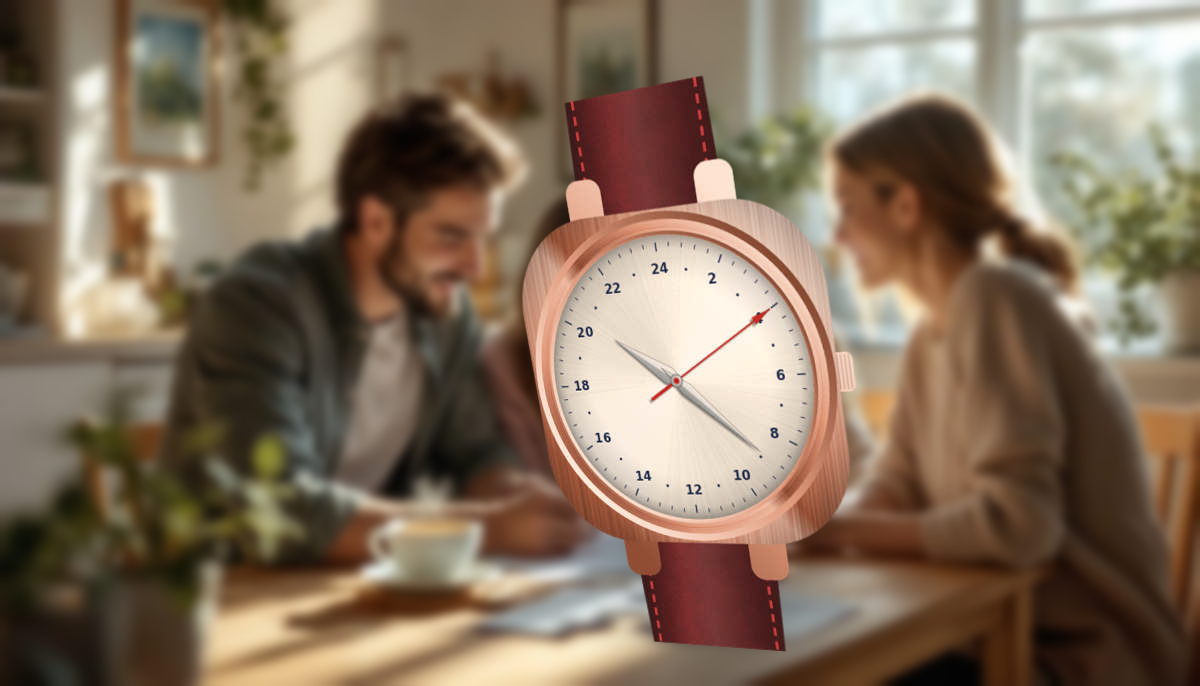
20 h 22 min 10 s
